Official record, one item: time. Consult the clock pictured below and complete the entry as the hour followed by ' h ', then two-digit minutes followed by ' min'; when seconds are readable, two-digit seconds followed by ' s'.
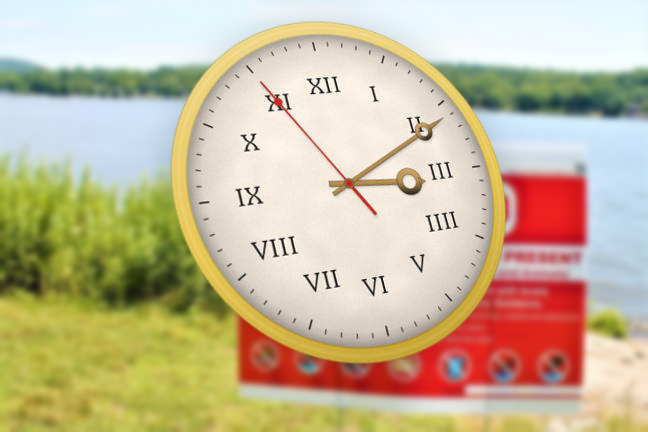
3 h 10 min 55 s
